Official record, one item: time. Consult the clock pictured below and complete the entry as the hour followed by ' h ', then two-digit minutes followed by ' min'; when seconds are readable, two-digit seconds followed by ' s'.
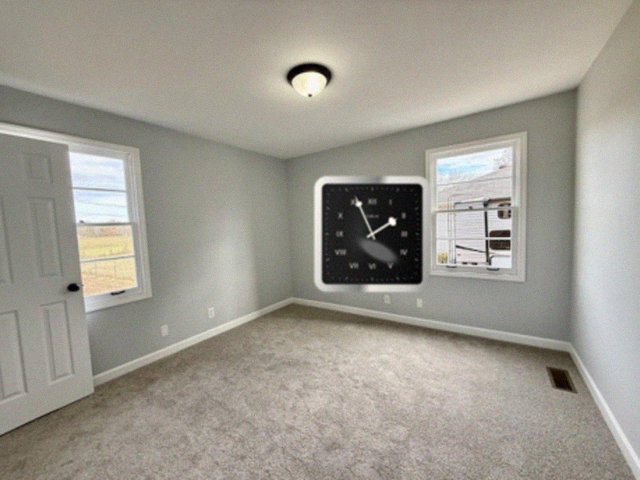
1 h 56 min
